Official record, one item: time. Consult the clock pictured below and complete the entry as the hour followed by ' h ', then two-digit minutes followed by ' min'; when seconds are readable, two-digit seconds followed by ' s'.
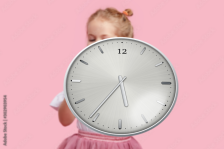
5 h 36 min
